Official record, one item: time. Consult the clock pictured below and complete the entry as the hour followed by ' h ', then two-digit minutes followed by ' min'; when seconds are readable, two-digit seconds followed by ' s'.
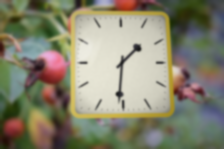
1 h 31 min
